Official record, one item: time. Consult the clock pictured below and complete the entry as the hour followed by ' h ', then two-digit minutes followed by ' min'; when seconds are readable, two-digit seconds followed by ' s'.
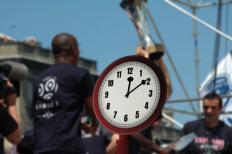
12 h 09 min
